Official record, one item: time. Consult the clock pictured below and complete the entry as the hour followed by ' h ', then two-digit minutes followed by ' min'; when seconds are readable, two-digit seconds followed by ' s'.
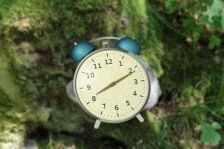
8 h 11 min
